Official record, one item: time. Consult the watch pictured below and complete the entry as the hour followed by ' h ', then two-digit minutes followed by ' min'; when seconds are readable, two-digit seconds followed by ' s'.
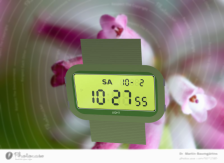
10 h 27 min 55 s
